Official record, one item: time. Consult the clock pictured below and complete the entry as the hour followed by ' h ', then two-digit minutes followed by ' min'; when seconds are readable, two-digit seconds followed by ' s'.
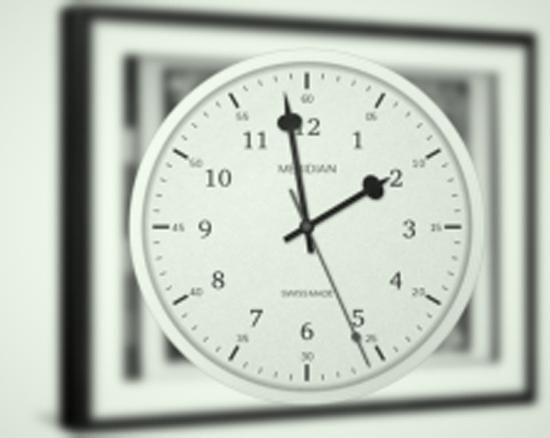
1 h 58 min 26 s
